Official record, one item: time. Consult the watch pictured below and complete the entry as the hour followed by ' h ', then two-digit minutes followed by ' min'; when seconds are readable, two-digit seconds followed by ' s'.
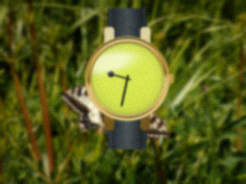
9 h 32 min
